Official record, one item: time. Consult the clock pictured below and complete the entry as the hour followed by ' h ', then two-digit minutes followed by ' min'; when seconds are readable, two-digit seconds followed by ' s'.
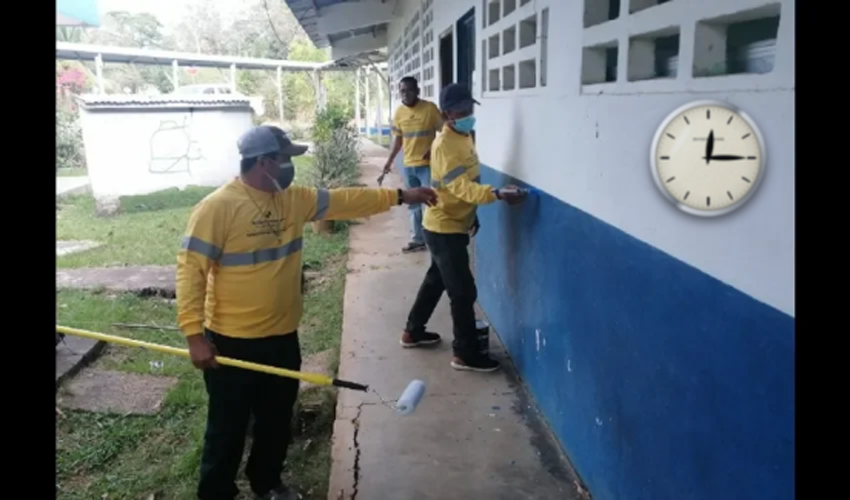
12 h 15 min
